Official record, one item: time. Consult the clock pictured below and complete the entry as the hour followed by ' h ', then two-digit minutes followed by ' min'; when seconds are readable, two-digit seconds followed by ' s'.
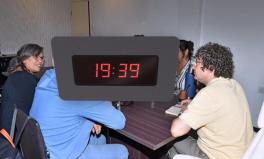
19 h 39 min
